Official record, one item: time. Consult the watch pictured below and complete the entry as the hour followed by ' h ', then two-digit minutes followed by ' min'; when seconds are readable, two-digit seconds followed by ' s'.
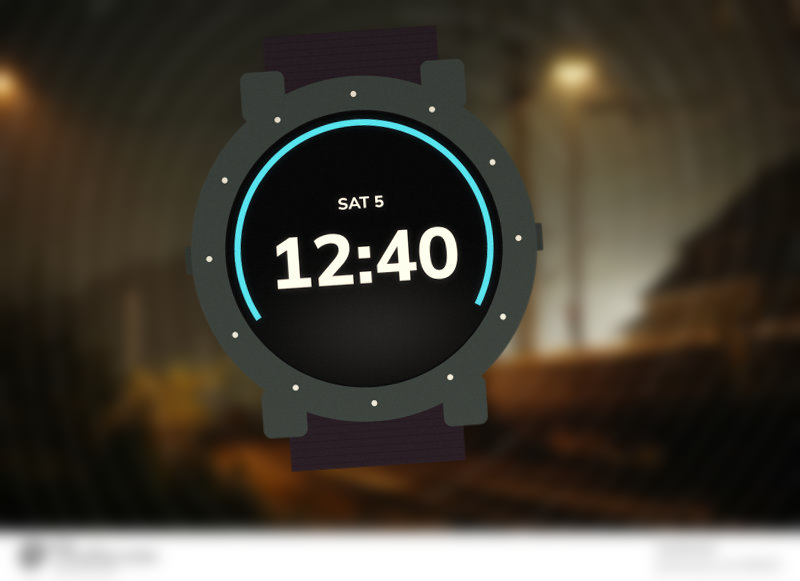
12 h 40 min
